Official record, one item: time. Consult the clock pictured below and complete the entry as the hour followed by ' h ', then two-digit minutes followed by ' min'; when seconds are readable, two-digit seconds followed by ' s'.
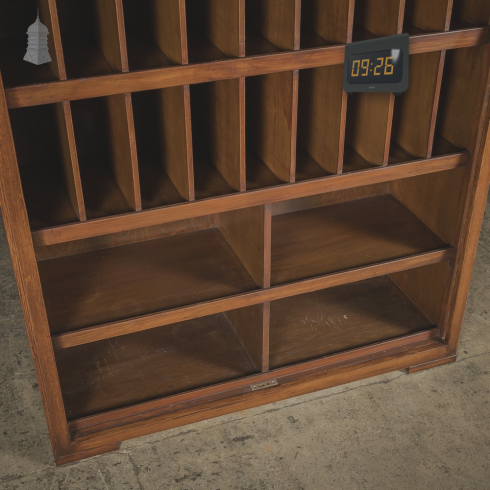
9 h 26 min
